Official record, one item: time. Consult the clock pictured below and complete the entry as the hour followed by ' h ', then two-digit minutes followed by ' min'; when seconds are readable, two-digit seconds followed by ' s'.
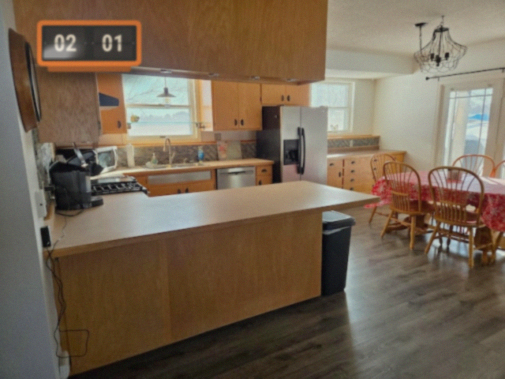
2 h 01 min
